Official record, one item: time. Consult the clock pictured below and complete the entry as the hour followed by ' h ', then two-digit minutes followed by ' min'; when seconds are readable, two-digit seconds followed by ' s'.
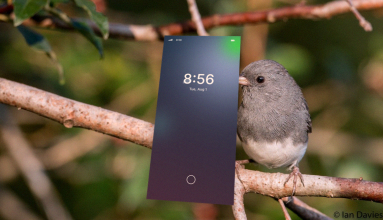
8 h 56 min
